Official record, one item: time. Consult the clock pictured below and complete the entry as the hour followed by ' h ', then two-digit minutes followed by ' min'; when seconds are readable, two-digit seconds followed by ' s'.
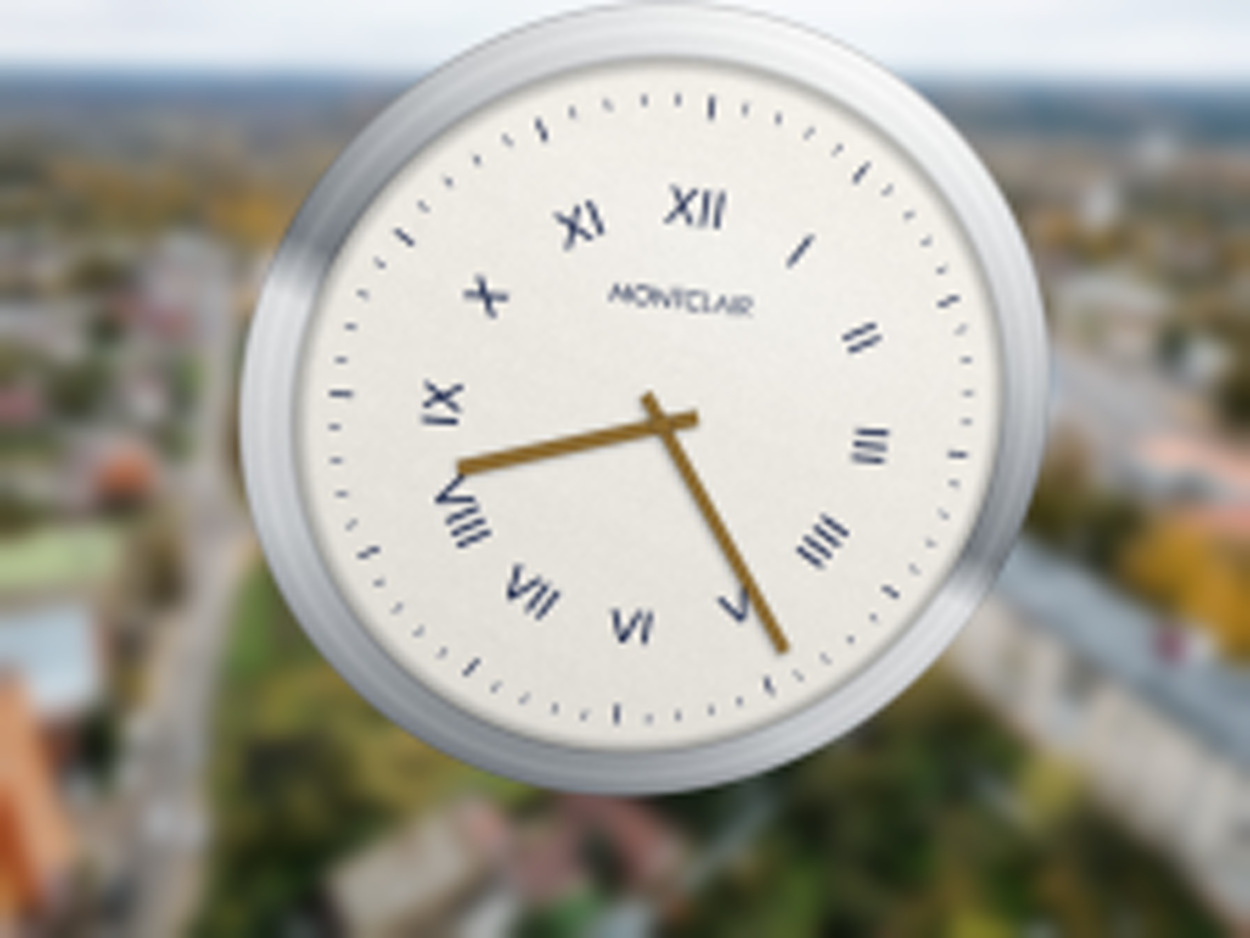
8 h 24 min
